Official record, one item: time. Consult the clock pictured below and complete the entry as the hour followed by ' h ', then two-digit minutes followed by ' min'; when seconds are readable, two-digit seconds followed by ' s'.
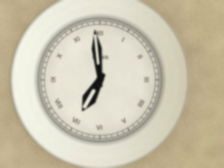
6 h 59 min
